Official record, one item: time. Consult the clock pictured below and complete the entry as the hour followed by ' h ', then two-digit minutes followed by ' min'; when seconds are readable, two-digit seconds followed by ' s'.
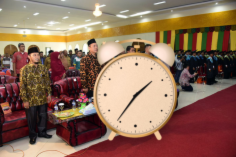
1 h 36 min
